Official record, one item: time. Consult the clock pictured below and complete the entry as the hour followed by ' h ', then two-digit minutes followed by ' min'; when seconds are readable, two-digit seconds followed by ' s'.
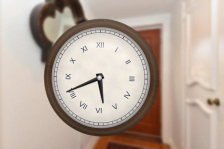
5 h 41 min
